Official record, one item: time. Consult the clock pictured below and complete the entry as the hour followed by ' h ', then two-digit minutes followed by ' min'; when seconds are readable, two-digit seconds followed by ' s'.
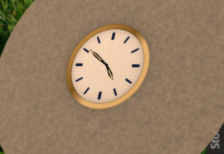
4 h 51 min
